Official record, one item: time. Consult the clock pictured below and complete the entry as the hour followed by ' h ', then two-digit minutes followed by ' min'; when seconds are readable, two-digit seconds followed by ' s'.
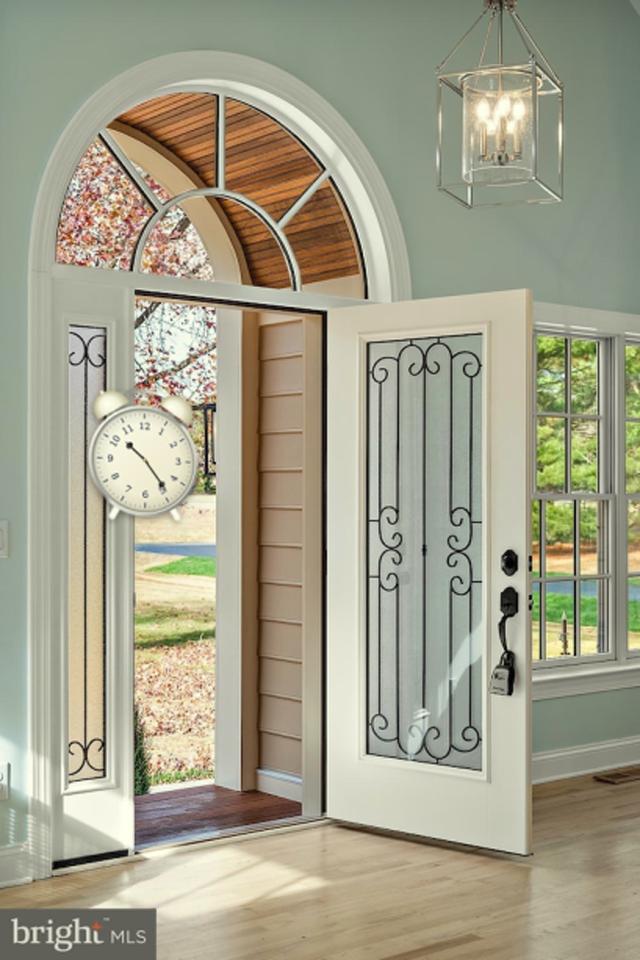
10 h 24 min
